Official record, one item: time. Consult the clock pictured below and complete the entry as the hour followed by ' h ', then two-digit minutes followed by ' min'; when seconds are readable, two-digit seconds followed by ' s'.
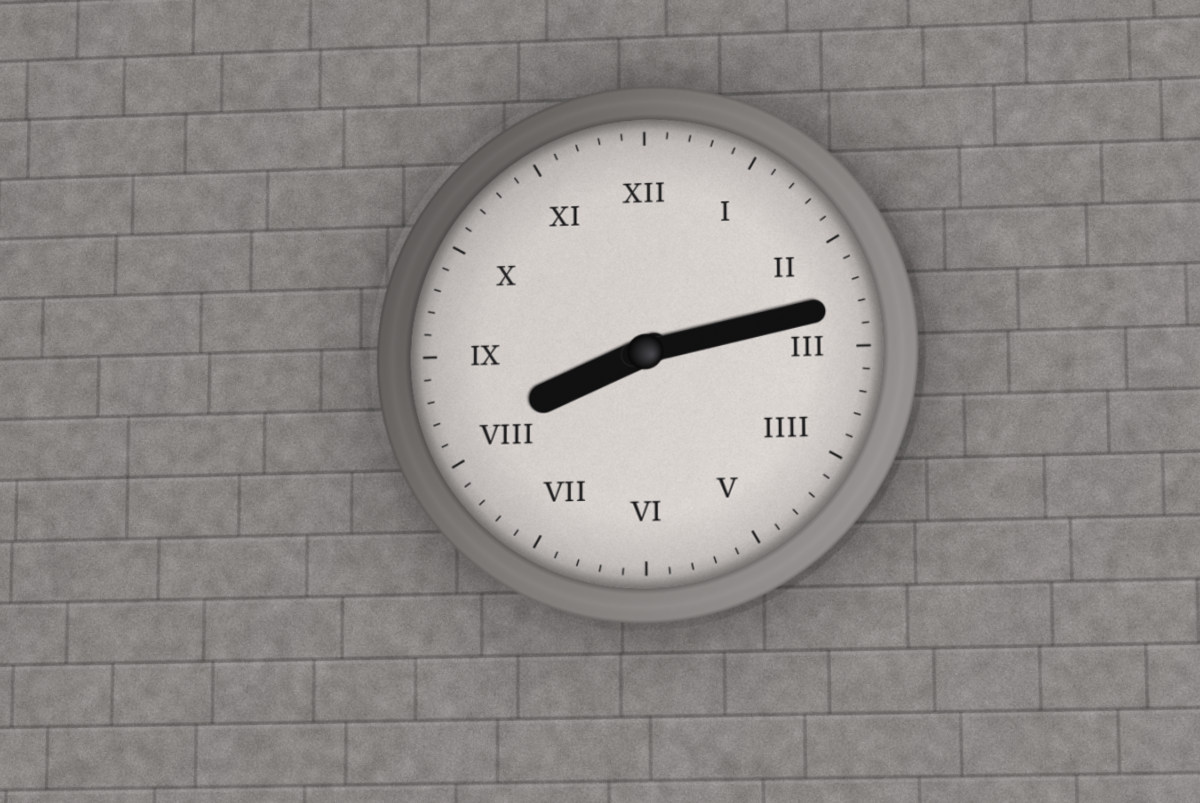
8 h 13 min
